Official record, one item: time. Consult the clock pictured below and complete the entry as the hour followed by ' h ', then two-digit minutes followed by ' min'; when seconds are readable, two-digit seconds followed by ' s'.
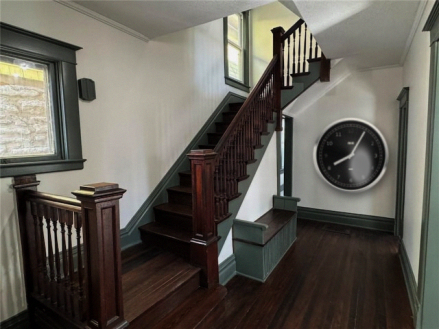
8 h 05 min
